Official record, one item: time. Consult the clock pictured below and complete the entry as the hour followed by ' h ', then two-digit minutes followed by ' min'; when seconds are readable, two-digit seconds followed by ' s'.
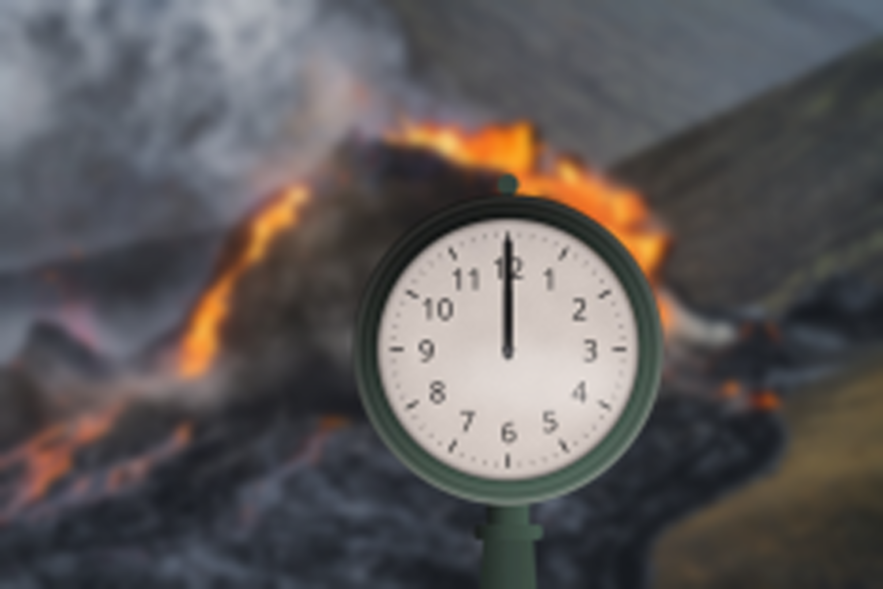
12 h 00 min
